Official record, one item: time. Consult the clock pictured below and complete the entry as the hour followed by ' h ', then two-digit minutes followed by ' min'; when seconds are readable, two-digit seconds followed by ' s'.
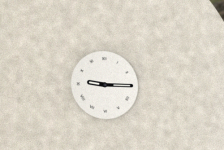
9 h 15 min
